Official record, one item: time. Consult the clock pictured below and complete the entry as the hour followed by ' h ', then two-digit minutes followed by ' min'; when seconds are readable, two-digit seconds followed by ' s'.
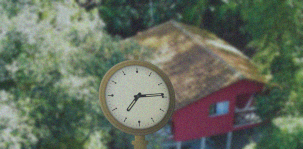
7 h 14 min
